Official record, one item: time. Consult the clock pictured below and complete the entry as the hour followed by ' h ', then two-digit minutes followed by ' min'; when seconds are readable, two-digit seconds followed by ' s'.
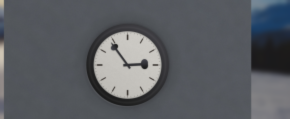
2 h 54 min
